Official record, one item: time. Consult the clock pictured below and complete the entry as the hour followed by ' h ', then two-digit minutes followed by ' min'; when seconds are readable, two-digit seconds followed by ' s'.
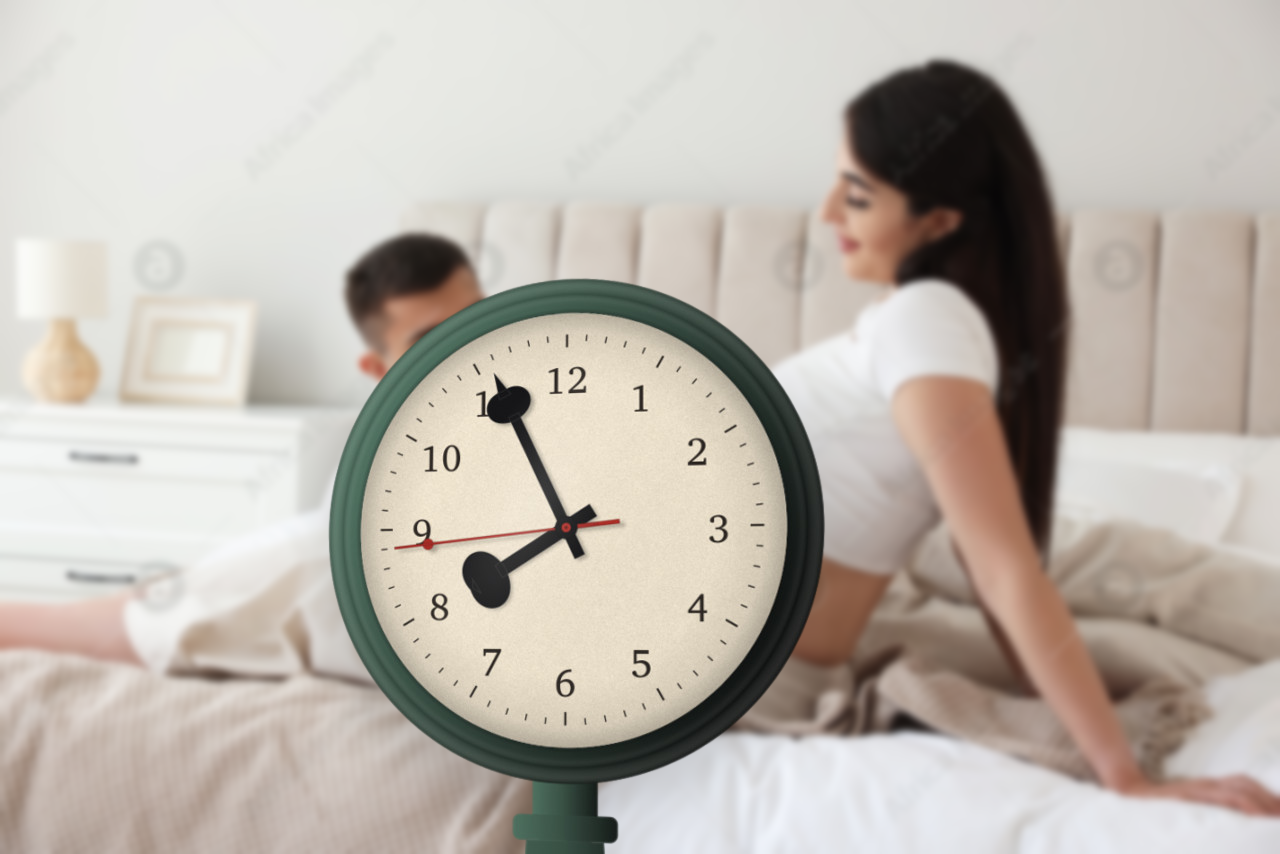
7 h 55 min 44 s
